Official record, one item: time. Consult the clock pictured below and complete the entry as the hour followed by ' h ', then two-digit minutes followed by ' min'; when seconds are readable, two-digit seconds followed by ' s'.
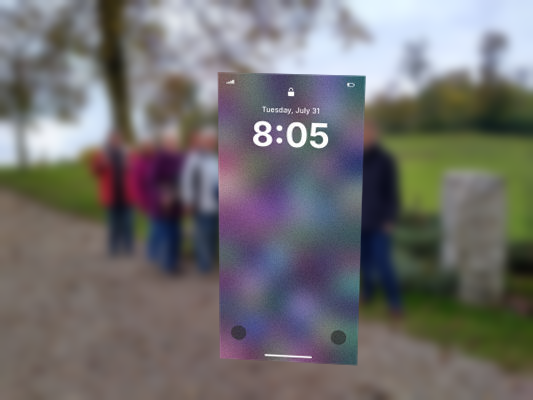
8 h 05 min
